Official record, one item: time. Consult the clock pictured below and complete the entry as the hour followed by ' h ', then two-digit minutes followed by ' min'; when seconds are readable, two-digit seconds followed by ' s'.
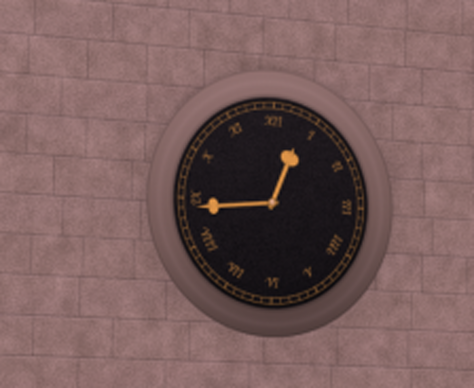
12 h 44 min
